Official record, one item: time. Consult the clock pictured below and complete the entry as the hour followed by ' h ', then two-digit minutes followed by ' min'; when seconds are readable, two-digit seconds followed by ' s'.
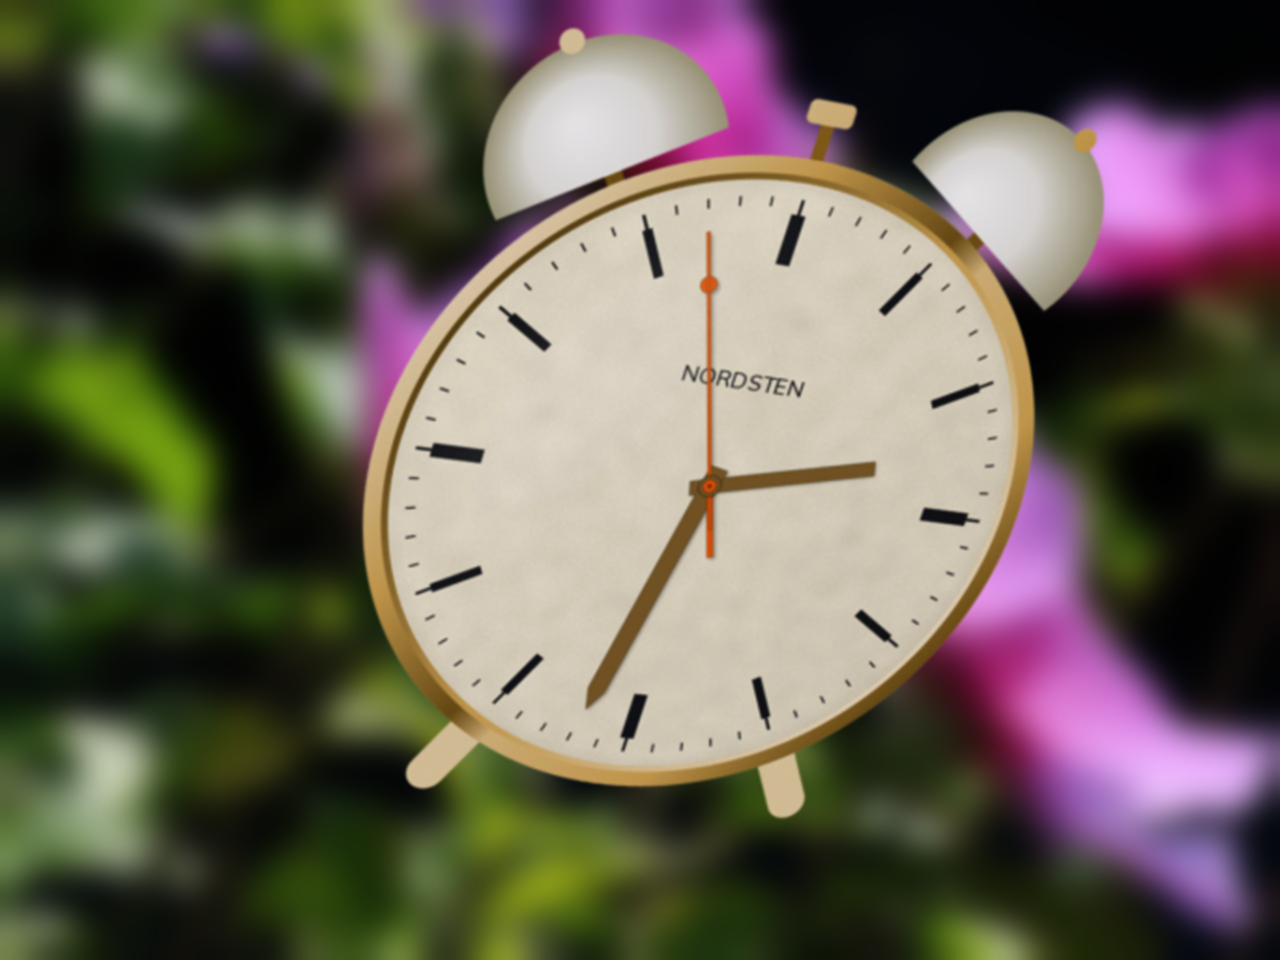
2 h 31 min 57 s
